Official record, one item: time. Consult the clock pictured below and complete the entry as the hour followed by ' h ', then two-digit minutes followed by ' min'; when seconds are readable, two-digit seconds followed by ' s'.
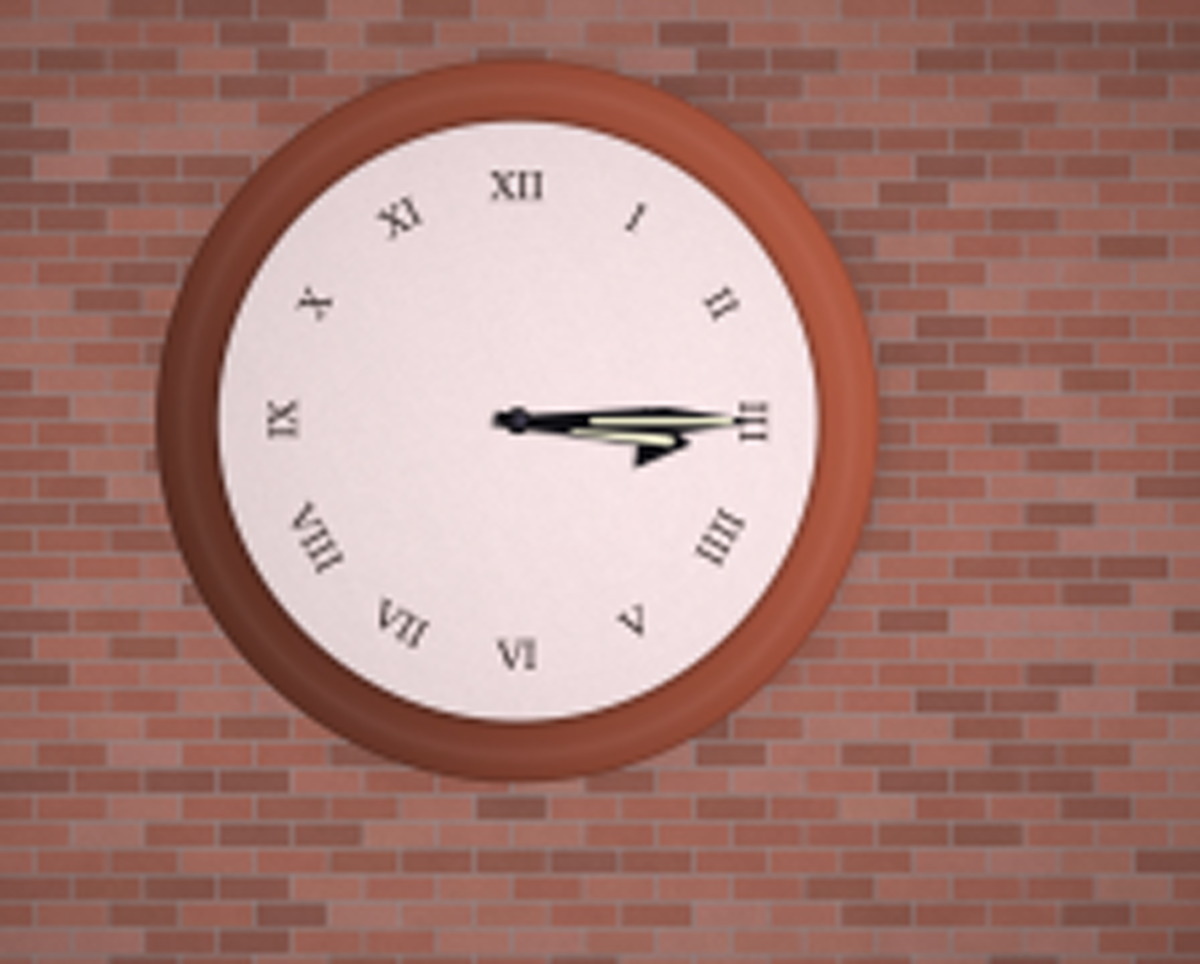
3 h 15 min
